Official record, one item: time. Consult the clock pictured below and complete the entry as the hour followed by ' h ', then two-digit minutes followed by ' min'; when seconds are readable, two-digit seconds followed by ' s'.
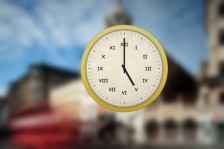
5 h 00 min
